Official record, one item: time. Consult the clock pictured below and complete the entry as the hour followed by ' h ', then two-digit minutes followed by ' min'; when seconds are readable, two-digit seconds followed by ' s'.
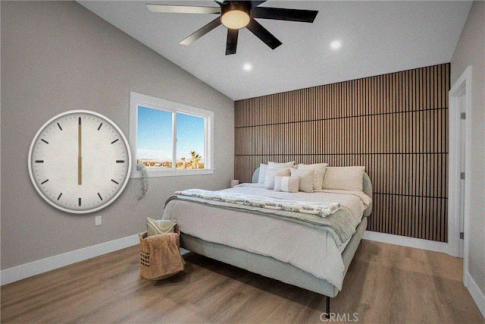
6 h 00 min
